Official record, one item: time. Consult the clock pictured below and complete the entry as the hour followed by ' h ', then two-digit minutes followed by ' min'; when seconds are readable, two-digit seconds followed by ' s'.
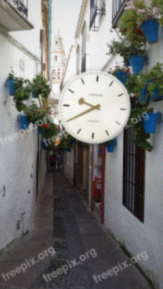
9 h 40 min
